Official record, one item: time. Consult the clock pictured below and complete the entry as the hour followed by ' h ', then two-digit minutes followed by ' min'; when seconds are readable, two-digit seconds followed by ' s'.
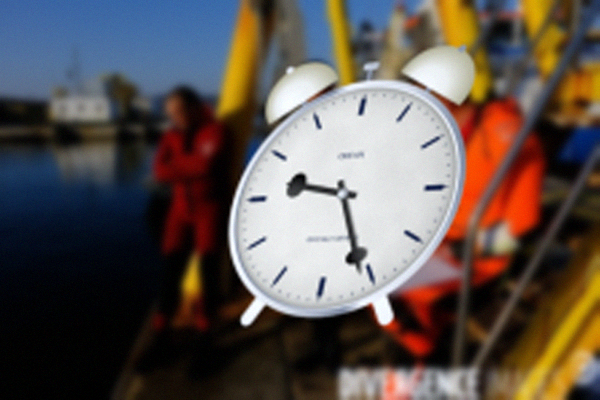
9 h 26 min
